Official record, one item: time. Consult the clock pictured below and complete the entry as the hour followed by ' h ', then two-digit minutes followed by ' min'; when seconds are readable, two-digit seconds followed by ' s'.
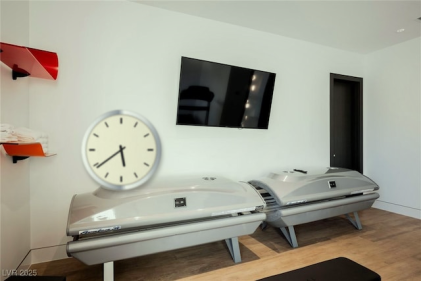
5 h 39 min
